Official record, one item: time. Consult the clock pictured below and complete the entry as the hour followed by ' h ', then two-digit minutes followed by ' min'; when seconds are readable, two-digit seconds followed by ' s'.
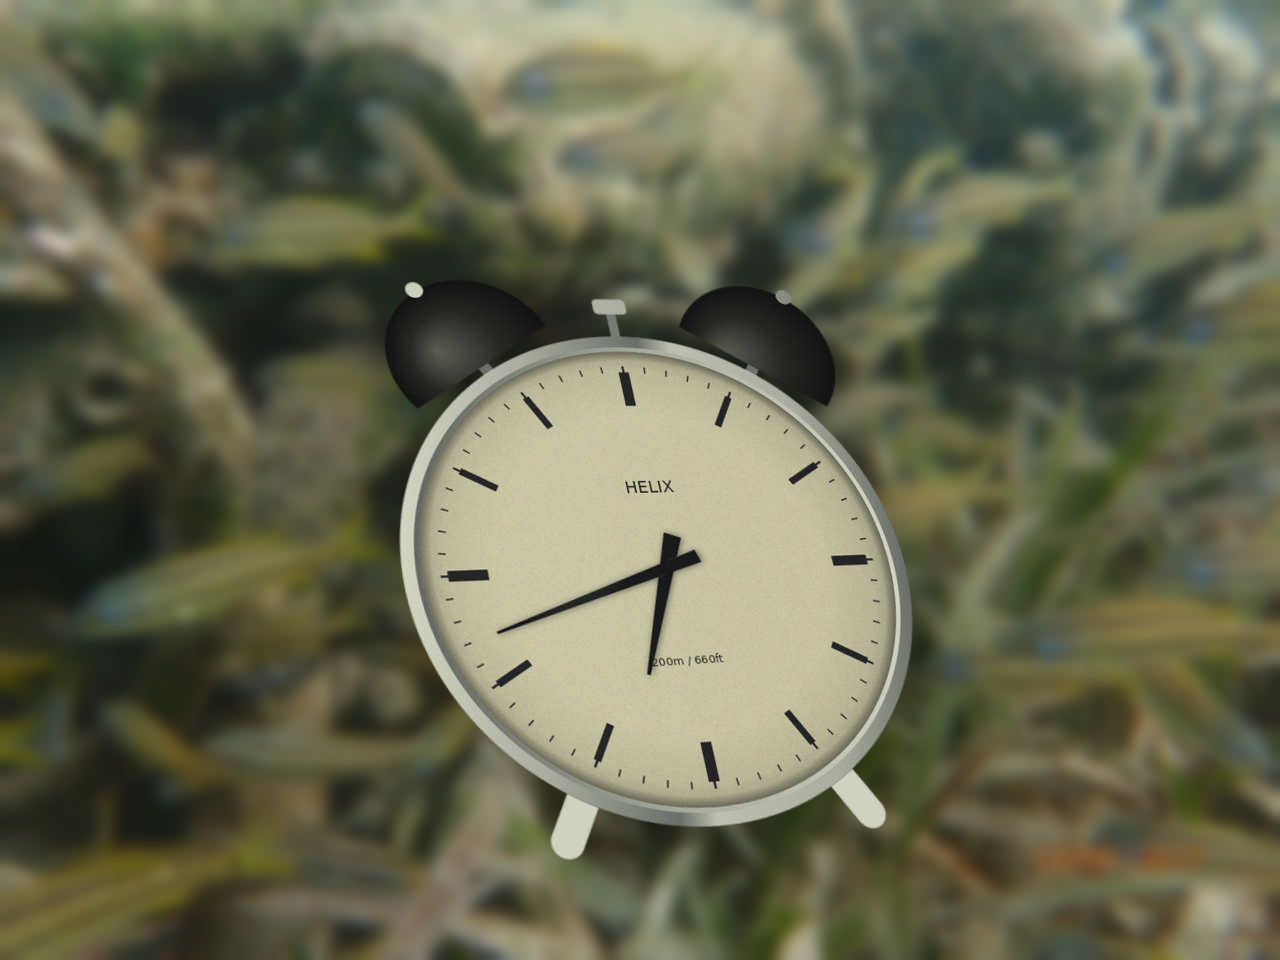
6 h 42 min
